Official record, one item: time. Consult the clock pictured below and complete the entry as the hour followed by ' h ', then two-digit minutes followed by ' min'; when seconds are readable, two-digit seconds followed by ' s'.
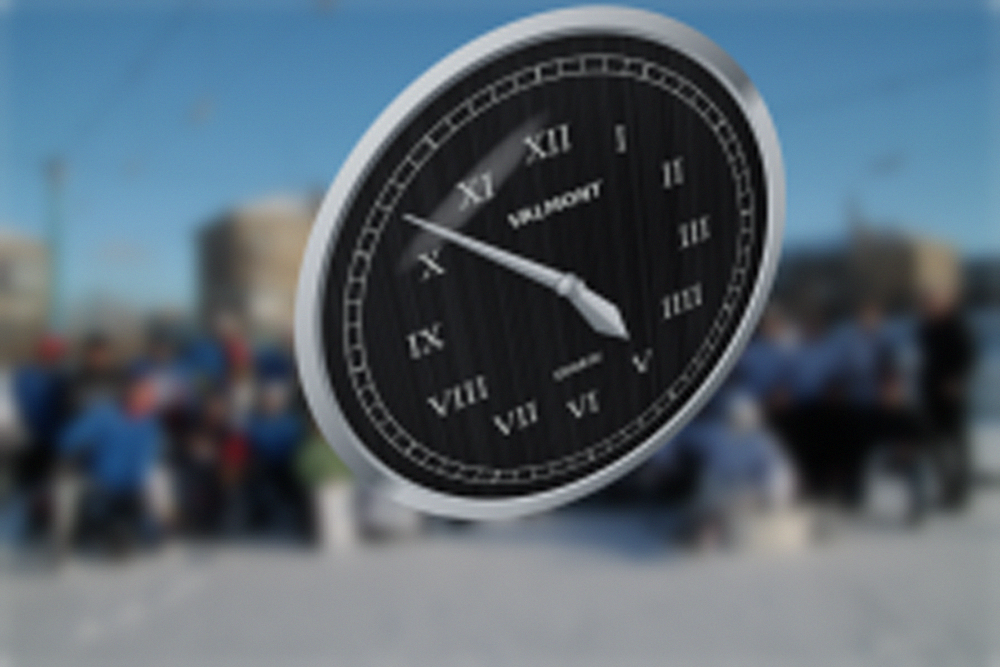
4 h 52 min
